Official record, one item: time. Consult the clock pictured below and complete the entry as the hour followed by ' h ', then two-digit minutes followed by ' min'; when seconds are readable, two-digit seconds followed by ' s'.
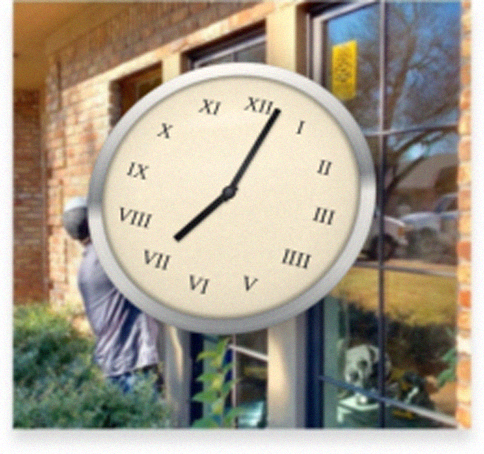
7 h 02 min
